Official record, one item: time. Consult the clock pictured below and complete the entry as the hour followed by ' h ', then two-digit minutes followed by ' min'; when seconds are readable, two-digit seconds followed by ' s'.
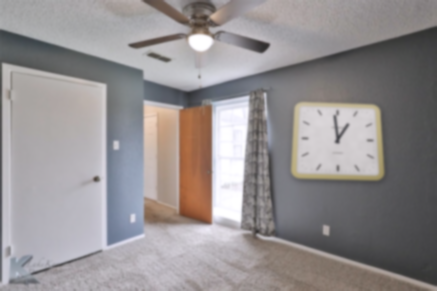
12 h 59 min
